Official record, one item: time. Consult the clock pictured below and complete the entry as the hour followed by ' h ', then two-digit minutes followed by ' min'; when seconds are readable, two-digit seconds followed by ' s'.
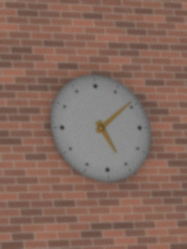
5 h 09 min
